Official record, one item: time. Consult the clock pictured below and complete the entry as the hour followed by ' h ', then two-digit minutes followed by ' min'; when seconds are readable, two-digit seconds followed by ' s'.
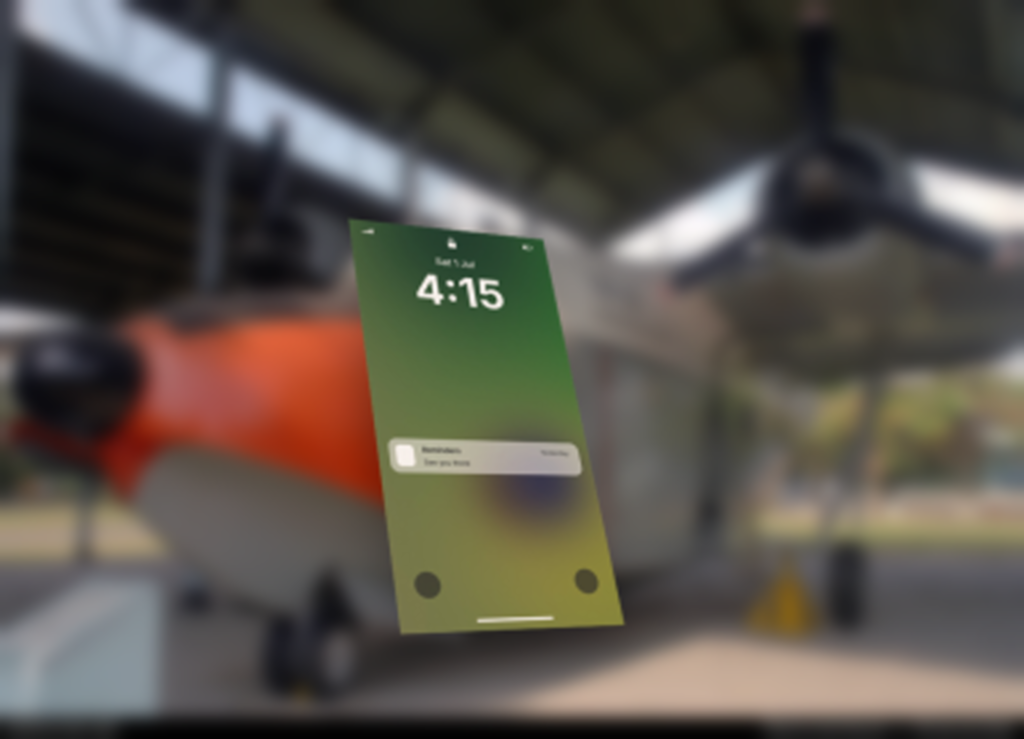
4 h 15 min
